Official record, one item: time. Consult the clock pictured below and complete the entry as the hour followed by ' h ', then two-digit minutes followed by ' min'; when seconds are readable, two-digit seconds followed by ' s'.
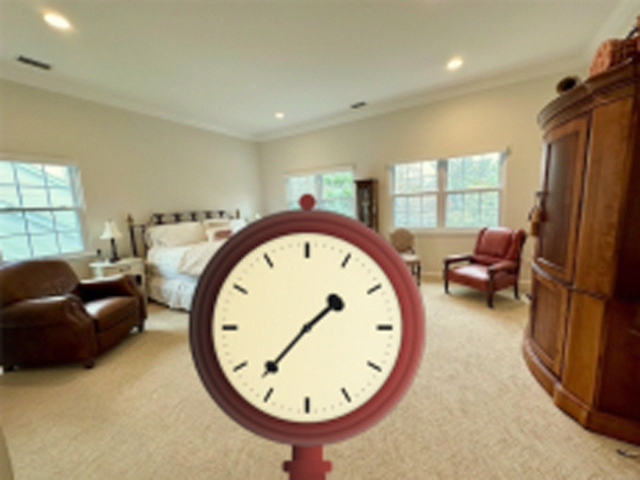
1 h 37 min
